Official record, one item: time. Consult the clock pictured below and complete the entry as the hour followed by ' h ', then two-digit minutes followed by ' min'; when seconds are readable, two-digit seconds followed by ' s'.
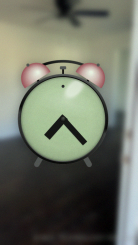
7 h 23 min
